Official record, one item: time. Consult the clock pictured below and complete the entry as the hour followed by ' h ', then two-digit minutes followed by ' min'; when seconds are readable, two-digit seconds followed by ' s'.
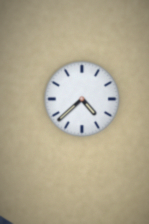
4 h 38 min
